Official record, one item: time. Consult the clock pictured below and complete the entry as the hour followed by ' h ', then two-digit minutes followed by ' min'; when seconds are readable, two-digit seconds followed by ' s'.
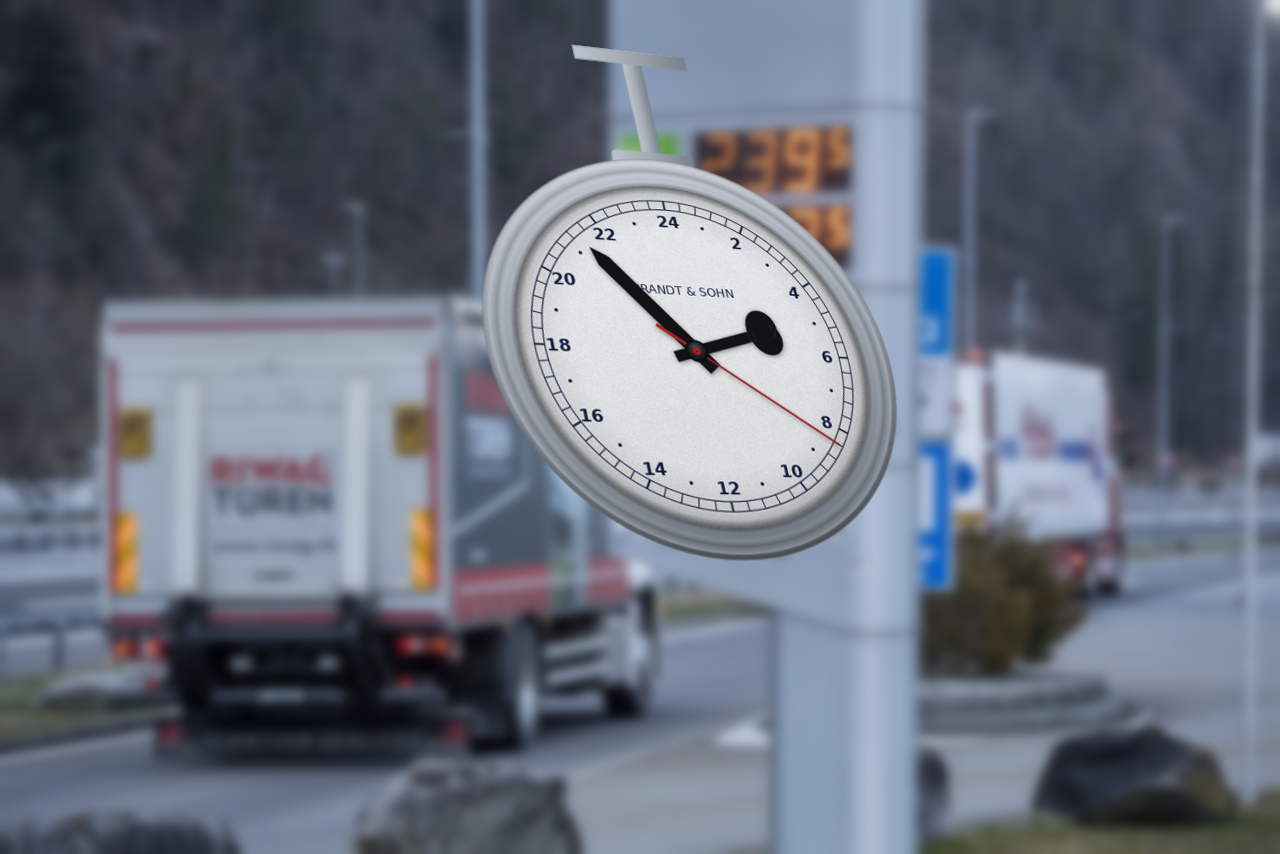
4 h 53 min 21 s
